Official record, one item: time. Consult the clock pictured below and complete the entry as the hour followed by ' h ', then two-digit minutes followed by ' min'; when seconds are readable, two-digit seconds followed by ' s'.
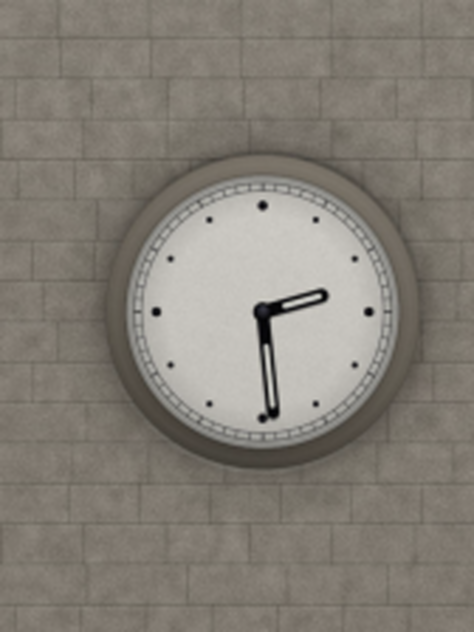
2 h 29 min
